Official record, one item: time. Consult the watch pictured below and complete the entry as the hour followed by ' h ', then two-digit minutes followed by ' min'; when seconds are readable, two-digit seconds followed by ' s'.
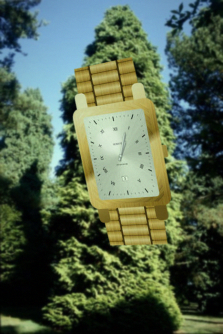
1 h 04 min
